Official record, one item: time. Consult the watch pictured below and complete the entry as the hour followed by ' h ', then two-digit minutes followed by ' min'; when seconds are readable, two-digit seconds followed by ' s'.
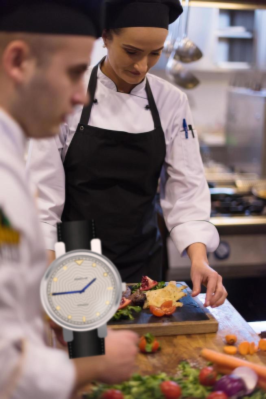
1 h 45 min
